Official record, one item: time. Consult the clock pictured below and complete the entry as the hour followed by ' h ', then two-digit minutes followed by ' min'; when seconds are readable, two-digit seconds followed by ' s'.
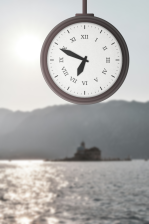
6 h 49 min
